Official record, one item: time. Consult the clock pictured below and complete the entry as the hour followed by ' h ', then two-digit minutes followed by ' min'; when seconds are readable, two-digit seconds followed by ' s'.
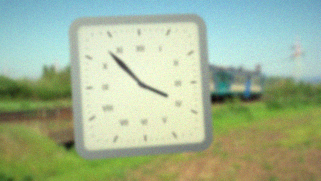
3 h 53 min
